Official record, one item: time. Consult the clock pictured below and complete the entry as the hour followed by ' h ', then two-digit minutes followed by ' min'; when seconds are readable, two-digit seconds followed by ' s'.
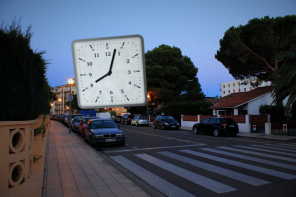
8 h 03 min
